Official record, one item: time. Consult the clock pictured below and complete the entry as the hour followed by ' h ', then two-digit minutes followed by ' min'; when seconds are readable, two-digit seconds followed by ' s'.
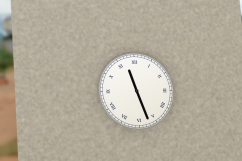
11 h 27 min
